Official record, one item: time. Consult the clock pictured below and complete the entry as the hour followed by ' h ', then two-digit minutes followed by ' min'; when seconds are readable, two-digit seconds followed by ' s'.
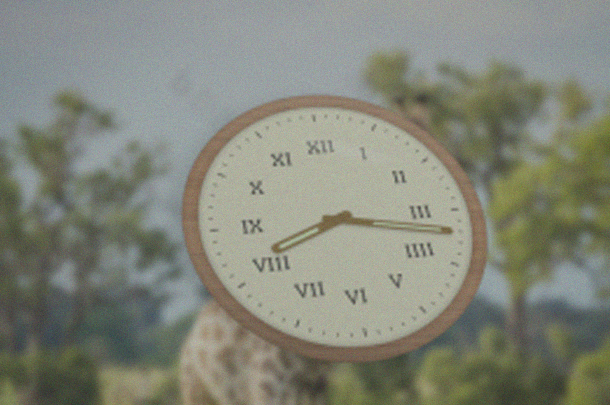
8 h 17 min
